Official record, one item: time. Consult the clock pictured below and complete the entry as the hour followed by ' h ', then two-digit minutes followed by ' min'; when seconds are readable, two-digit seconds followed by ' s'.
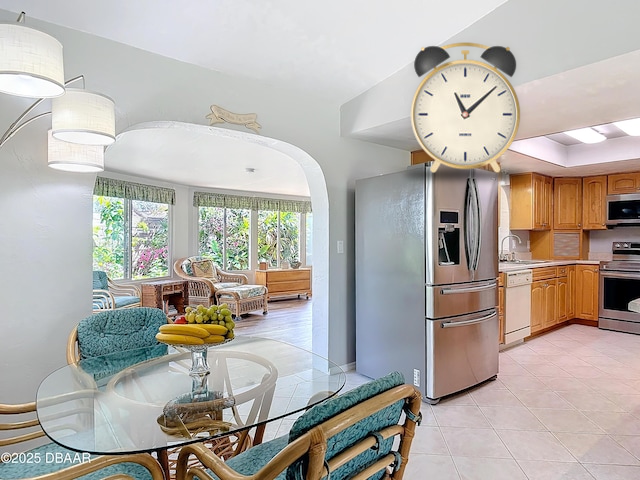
11 h 08 min
